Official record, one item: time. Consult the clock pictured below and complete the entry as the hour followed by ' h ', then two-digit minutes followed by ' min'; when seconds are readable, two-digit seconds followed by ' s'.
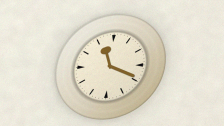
11 h 19 min
